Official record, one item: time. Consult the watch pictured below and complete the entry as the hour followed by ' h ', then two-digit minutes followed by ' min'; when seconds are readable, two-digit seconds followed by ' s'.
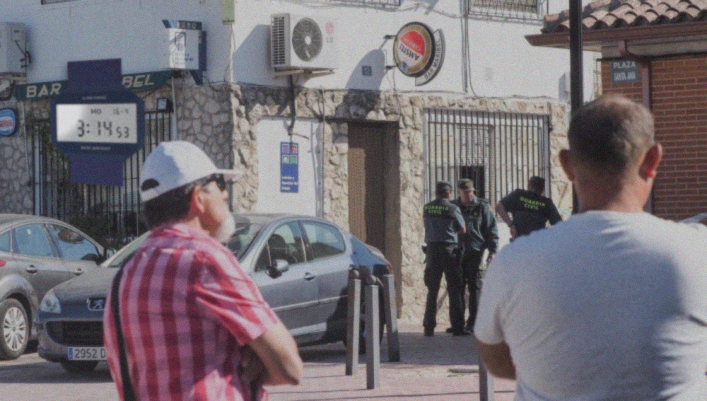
3 h 14 min 53 s
